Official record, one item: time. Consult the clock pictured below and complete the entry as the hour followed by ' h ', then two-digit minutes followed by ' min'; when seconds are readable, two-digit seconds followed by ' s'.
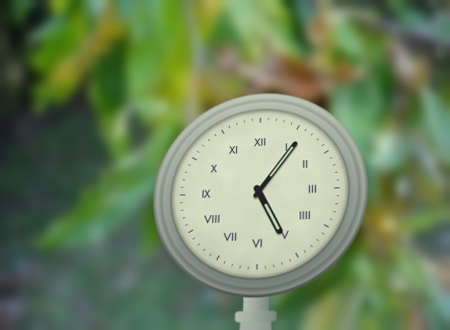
5 h 06 min
